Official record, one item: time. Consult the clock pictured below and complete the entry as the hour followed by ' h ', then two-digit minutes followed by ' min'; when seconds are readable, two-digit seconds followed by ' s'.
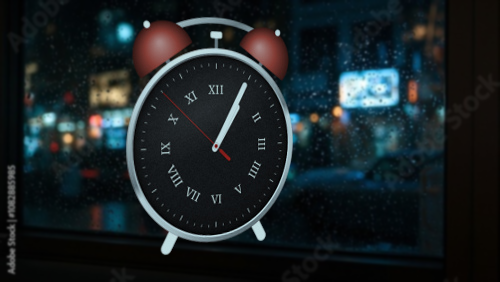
1 h 04 min 52 s
